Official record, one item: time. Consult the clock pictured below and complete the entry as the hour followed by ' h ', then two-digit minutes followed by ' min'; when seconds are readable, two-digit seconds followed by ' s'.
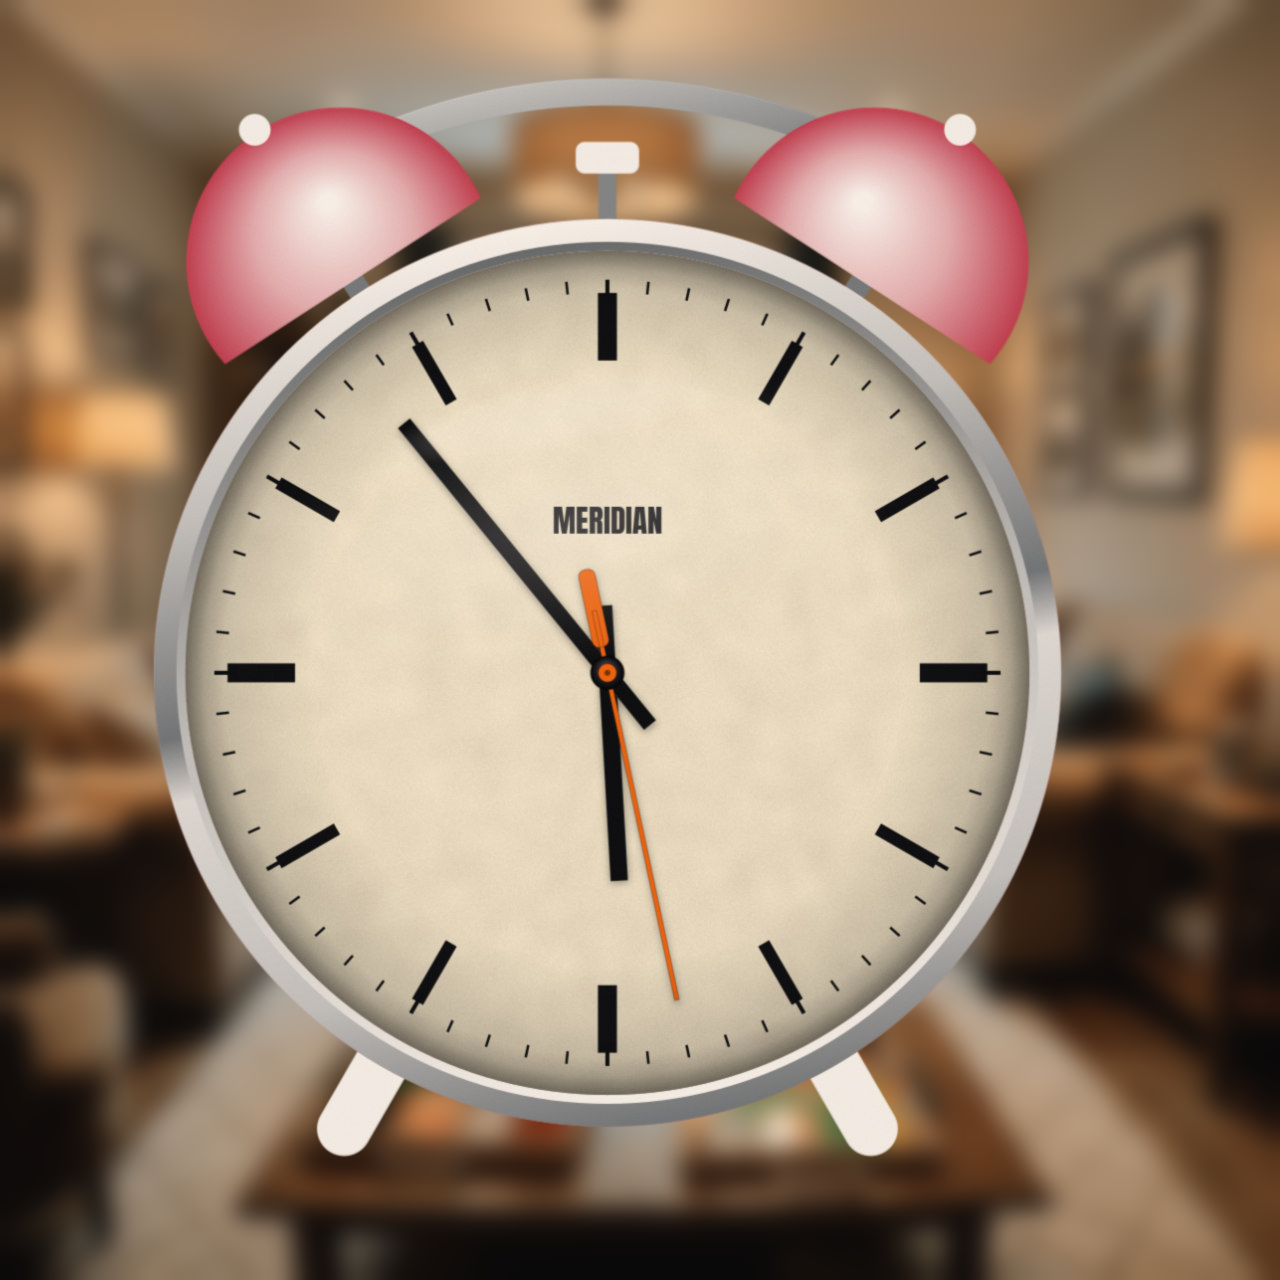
5 h 53 min 28 s
